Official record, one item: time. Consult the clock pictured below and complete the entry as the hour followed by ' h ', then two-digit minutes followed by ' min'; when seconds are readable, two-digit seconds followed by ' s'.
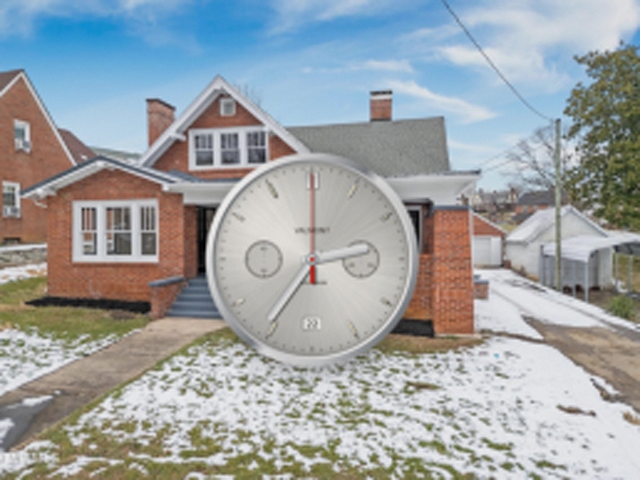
2 h 36 min
